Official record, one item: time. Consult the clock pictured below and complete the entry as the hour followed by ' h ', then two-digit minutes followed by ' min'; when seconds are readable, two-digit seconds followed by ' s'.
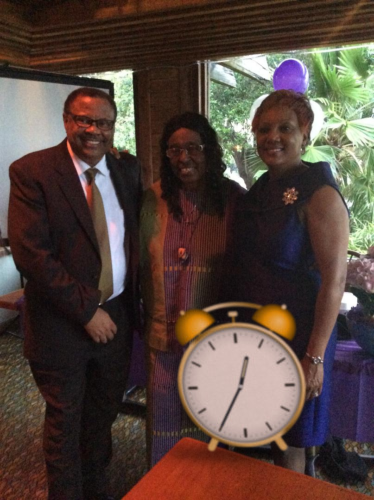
12 h 35 min
